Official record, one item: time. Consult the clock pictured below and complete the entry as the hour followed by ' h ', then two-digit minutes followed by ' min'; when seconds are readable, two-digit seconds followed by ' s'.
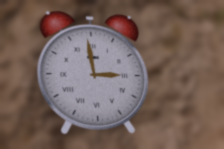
2 h 59 min
